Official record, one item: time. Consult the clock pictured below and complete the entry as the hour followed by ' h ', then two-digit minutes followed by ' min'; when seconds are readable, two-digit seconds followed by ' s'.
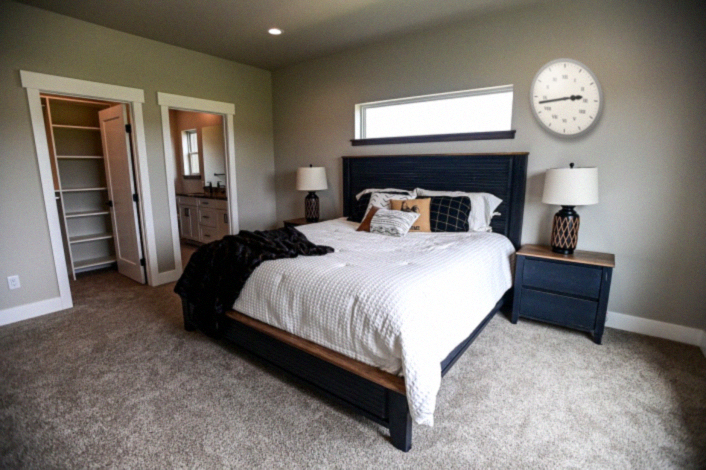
2 h 43 min
